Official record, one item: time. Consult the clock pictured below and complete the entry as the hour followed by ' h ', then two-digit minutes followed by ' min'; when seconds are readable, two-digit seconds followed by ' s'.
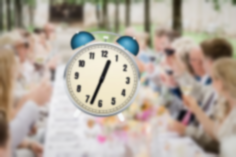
12 h 33 min
